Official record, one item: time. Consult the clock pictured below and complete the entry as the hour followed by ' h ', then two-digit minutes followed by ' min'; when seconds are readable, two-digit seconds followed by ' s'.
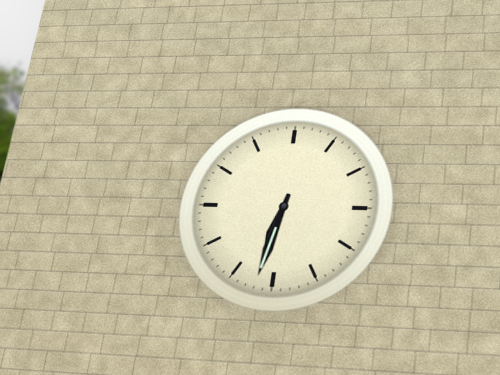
6 h 32 min
